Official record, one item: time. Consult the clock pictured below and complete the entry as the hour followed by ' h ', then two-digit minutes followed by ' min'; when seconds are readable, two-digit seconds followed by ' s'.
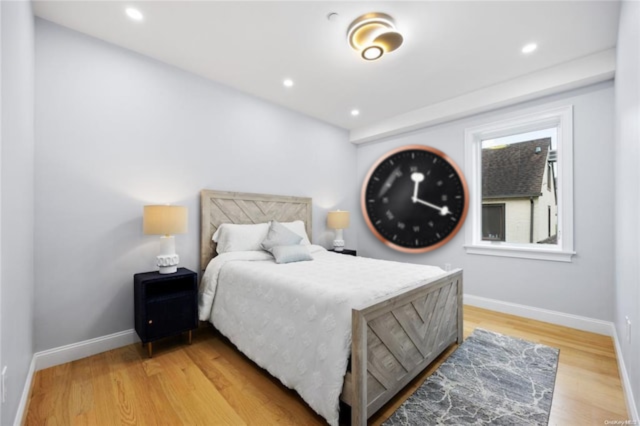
12 h 19 min
